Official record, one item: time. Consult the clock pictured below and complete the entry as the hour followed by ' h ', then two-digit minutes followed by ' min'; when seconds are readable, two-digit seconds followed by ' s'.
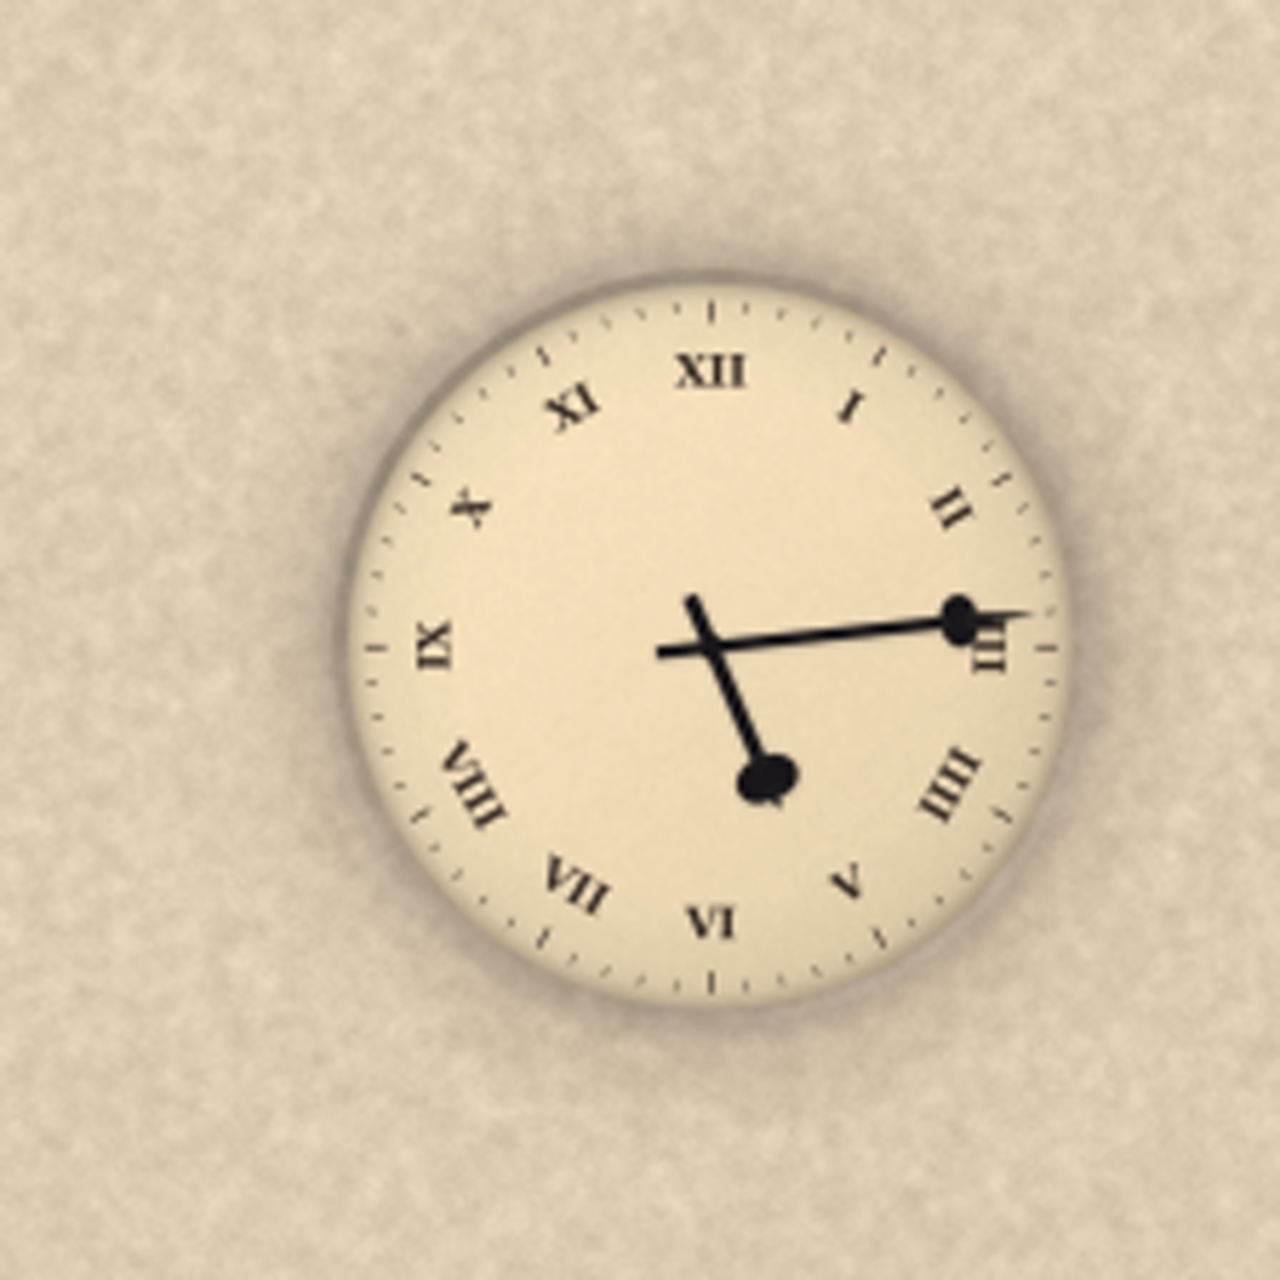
5 h 14 min
